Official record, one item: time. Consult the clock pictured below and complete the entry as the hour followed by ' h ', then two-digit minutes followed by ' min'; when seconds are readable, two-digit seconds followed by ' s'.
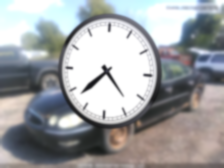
4 h 38 min
